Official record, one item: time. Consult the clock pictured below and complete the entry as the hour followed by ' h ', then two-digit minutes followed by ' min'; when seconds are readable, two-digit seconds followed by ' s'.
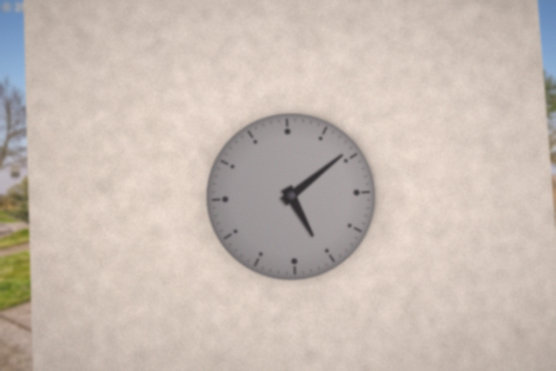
5 h 09 min
